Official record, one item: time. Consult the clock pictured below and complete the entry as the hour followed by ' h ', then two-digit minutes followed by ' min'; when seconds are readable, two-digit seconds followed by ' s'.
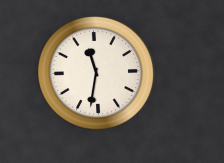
11 h 32 min
